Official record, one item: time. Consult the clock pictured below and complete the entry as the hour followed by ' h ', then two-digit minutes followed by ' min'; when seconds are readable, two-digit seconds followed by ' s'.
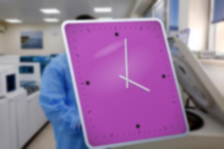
4 h 02 min
